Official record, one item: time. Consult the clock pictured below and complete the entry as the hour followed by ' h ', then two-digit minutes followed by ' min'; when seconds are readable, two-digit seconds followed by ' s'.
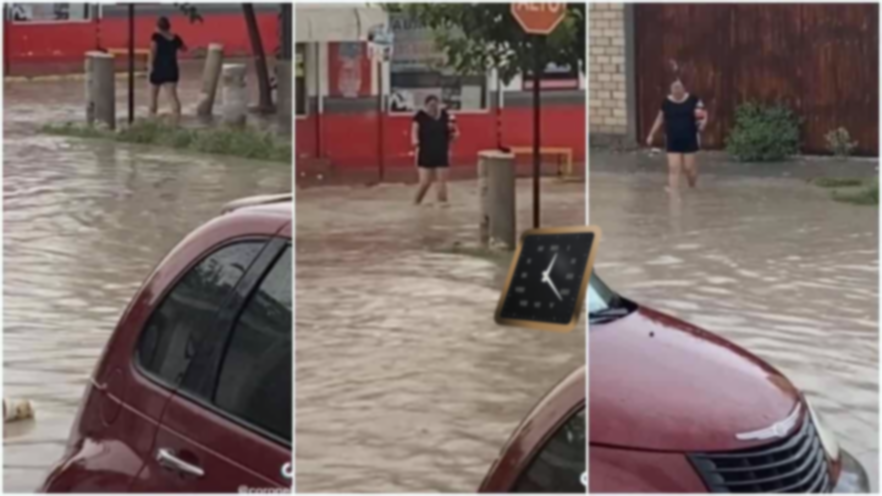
12 h 22 min
